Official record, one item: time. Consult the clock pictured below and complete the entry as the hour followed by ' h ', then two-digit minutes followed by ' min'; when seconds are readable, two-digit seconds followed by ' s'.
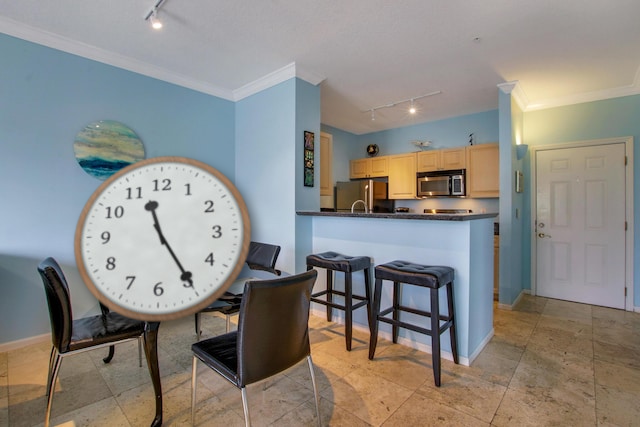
11 h 25 min
